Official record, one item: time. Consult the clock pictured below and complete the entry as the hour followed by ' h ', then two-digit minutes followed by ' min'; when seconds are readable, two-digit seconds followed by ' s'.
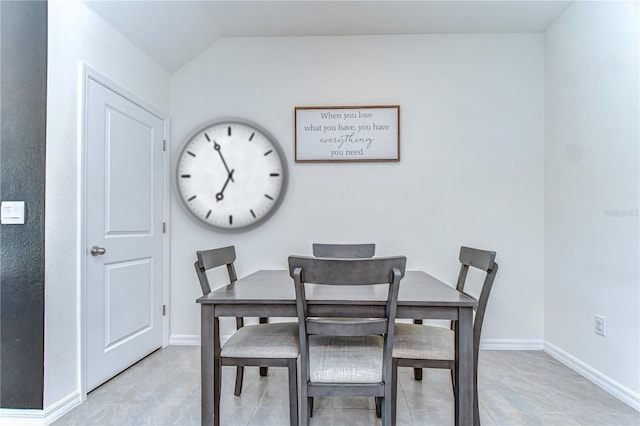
6 h 56 min
